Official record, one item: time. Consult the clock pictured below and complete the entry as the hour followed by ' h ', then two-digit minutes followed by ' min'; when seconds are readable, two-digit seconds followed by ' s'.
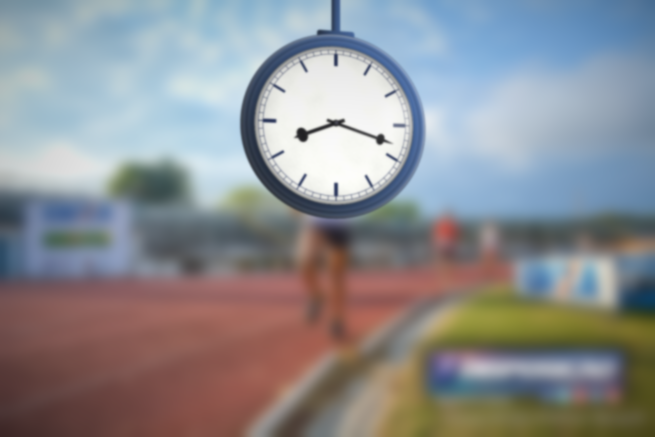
8 h 18 min
